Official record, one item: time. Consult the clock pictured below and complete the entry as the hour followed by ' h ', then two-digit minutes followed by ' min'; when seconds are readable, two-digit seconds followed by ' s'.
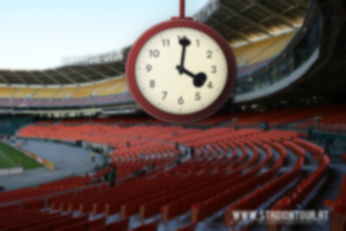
4 h 01 min
